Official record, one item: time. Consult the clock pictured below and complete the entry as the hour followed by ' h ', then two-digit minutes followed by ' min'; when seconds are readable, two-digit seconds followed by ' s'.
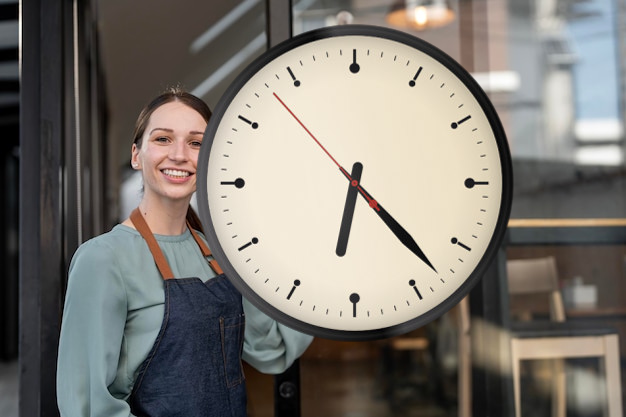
6 h 22 min 53 s
